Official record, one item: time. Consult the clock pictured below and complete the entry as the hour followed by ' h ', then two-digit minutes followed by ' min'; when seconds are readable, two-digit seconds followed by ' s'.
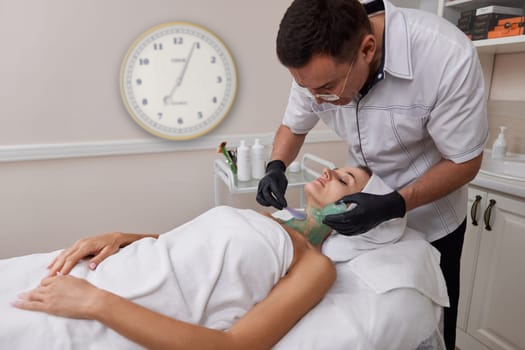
7 h 04 min
